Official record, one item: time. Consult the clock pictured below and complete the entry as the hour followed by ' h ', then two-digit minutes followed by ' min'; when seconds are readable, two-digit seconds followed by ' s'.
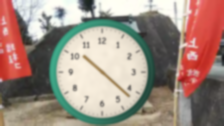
10 h 22 min
